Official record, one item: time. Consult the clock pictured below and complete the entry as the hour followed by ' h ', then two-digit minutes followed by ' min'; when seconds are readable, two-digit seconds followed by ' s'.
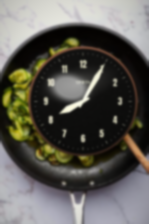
8 h 05 min
